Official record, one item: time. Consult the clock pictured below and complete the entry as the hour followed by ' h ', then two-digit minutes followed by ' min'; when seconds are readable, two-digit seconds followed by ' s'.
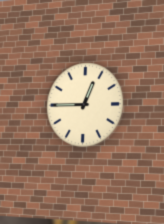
12 h 45 min
